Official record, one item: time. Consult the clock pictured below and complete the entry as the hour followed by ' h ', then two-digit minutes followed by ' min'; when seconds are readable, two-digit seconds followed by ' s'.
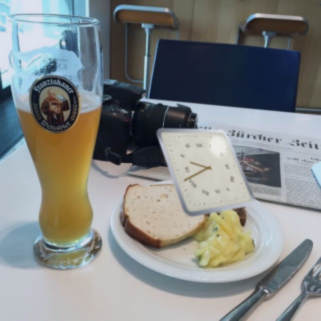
9 h 42 min
